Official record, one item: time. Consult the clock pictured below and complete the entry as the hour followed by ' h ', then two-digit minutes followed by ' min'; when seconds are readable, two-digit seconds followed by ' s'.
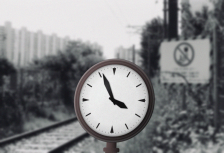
3 h 56 min
